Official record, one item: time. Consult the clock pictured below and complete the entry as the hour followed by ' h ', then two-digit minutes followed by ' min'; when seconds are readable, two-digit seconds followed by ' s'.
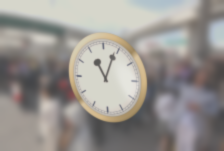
11 h 04 min
